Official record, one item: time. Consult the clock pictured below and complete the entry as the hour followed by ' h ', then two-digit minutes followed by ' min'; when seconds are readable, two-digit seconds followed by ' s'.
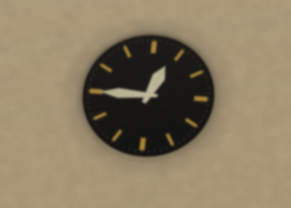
12 h 45 min
